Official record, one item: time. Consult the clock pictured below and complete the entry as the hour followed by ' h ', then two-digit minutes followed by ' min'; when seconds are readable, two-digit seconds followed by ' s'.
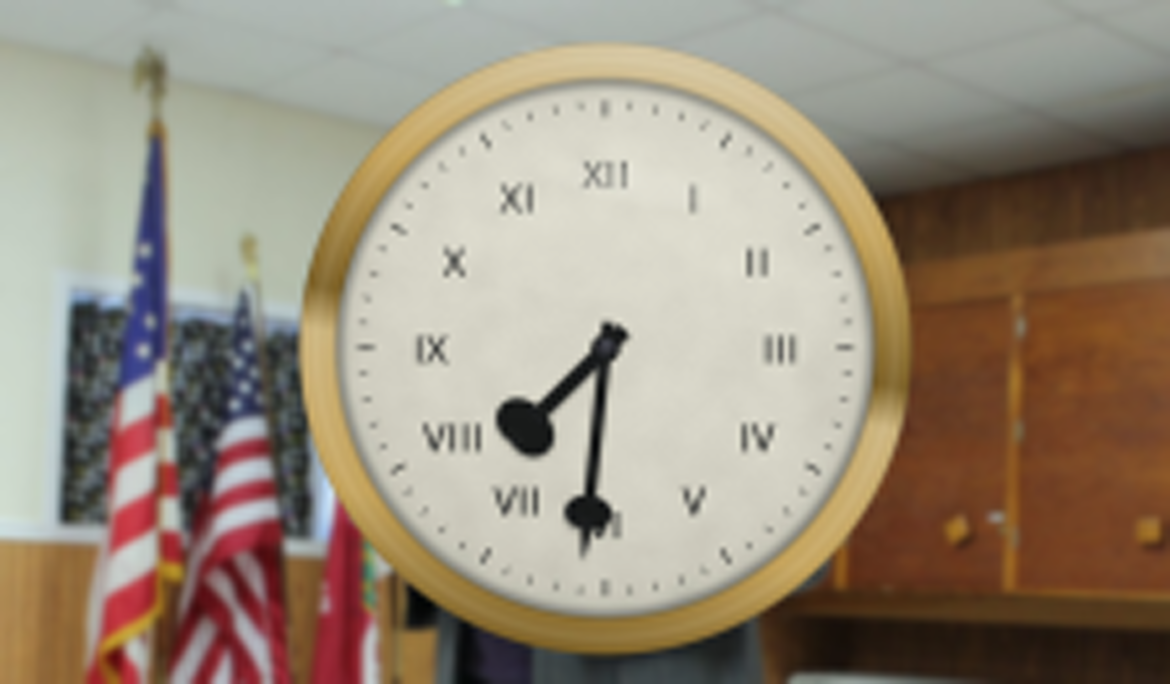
7 h 31 min
